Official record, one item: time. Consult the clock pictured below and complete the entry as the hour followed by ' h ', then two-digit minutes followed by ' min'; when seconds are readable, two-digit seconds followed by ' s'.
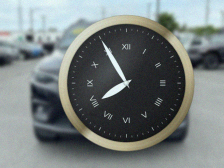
7 h 55 min
